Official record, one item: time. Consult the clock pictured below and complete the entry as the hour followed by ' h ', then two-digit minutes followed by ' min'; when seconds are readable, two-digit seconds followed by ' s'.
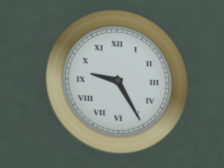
9 h 25 min
